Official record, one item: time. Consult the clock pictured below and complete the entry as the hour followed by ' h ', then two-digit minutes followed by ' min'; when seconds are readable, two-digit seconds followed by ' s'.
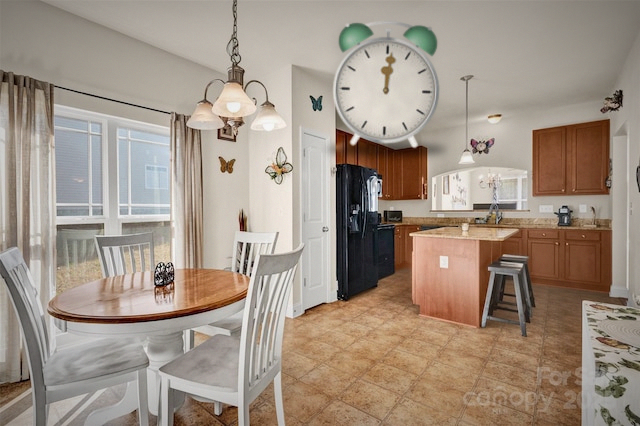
12 h 01 min
